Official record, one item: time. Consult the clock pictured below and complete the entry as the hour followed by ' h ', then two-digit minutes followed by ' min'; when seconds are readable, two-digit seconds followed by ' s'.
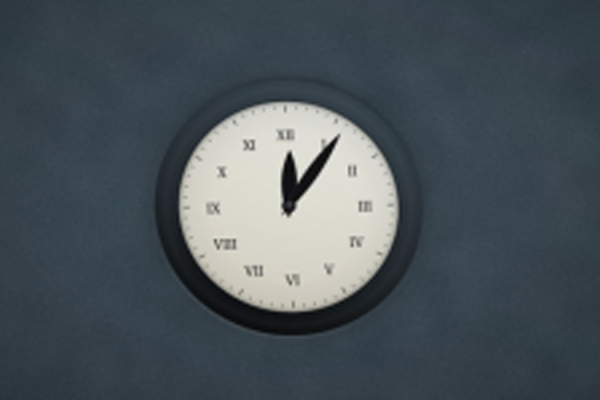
12 h 06 min
